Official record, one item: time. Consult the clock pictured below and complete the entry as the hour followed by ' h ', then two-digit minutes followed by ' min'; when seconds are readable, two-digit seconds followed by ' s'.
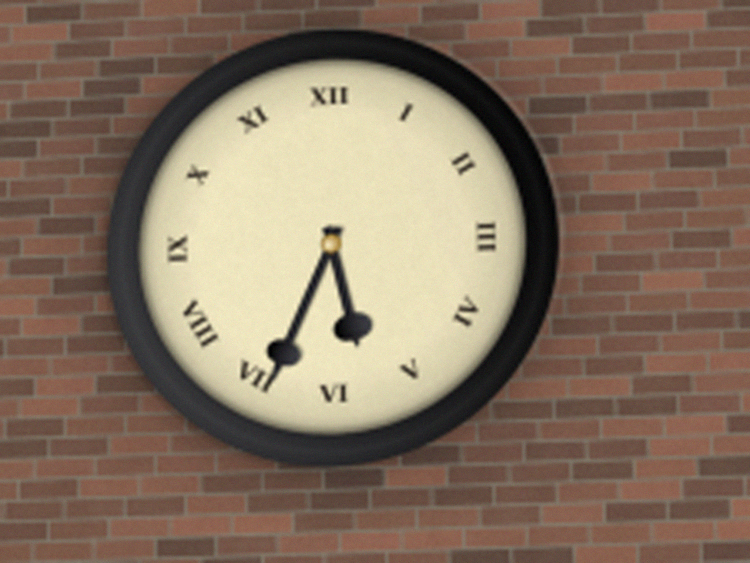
5 h 34 min
